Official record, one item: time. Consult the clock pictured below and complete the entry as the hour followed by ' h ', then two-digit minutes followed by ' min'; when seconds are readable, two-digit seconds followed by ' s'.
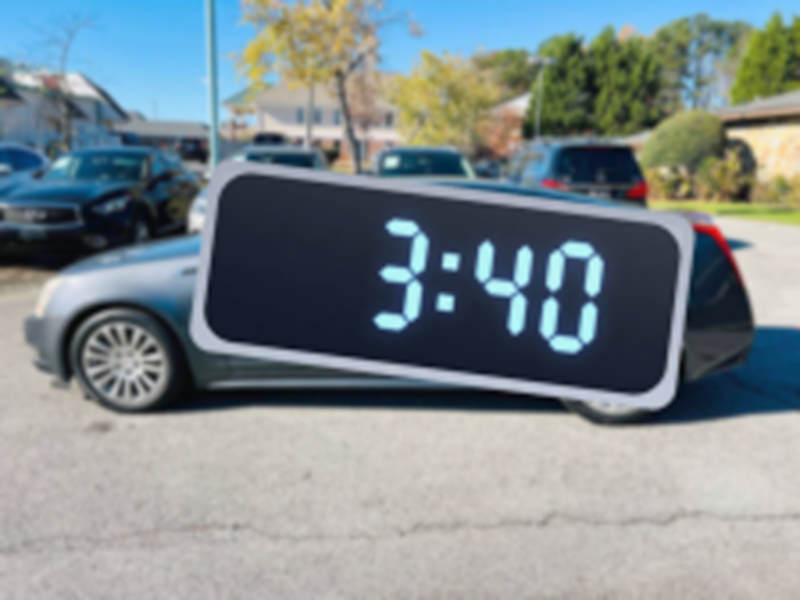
3 h 40 min
